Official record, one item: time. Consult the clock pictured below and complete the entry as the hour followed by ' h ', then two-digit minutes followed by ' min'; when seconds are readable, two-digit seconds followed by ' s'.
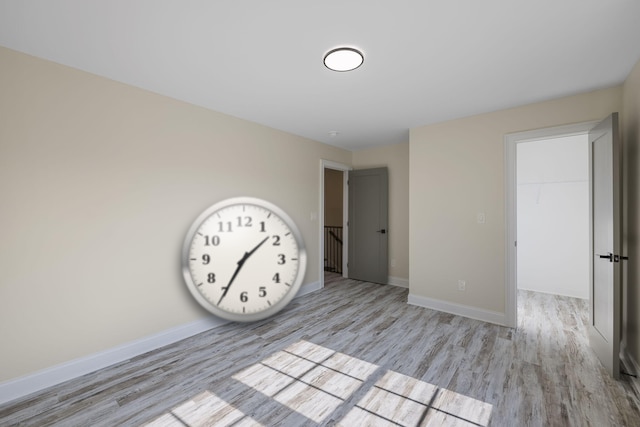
1 h 35 min
